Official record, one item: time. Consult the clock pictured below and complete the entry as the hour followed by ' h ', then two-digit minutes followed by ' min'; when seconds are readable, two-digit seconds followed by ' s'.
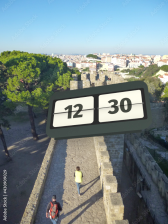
12 h 30 min
